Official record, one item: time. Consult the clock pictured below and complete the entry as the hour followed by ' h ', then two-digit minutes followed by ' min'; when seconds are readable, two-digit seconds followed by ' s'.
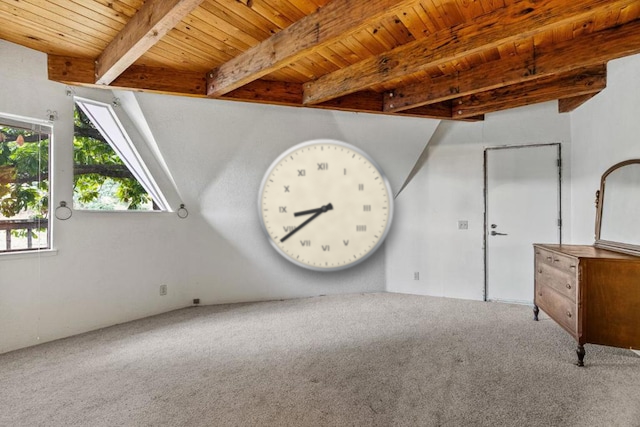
8 h 39 min
